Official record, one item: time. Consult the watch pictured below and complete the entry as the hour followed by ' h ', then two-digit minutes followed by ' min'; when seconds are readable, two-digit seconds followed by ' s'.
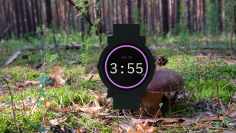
3 h 55 min
